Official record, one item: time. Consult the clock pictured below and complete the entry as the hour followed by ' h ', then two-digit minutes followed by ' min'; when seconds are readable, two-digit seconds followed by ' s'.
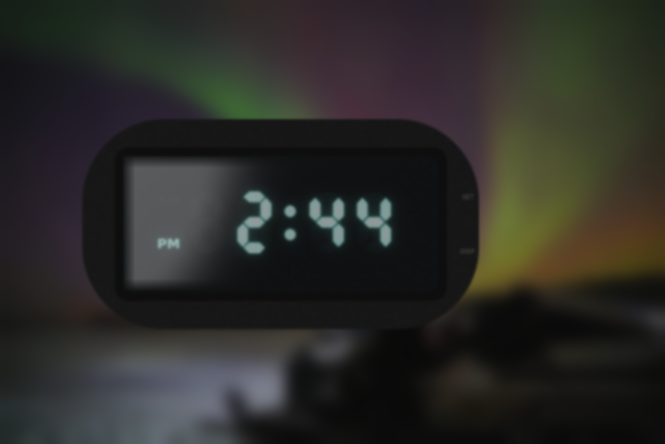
2 h 44 min
